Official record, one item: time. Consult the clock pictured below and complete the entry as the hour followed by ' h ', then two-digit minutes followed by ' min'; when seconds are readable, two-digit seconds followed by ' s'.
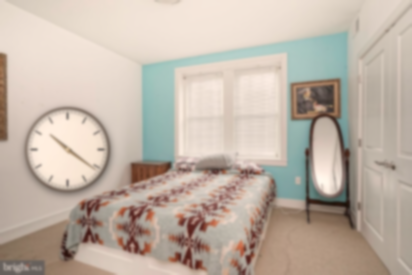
10 h 21 min
